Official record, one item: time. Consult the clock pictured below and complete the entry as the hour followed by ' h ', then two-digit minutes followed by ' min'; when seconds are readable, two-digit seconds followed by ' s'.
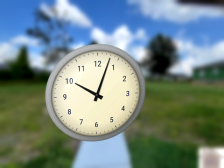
10 h 03 min
